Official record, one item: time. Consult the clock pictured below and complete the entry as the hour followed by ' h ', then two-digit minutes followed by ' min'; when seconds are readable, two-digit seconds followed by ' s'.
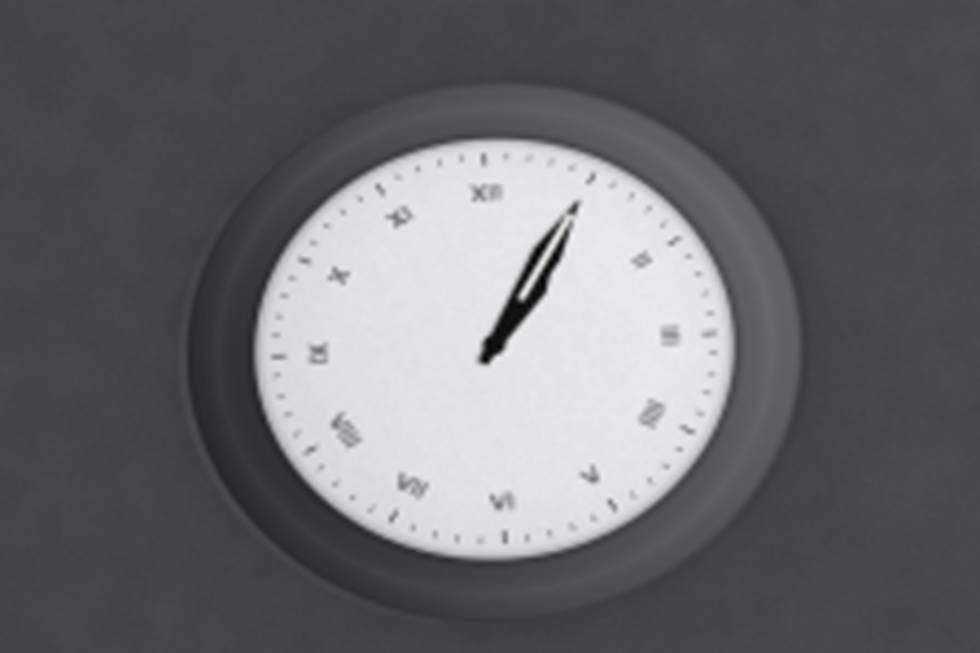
1 h 05 min
